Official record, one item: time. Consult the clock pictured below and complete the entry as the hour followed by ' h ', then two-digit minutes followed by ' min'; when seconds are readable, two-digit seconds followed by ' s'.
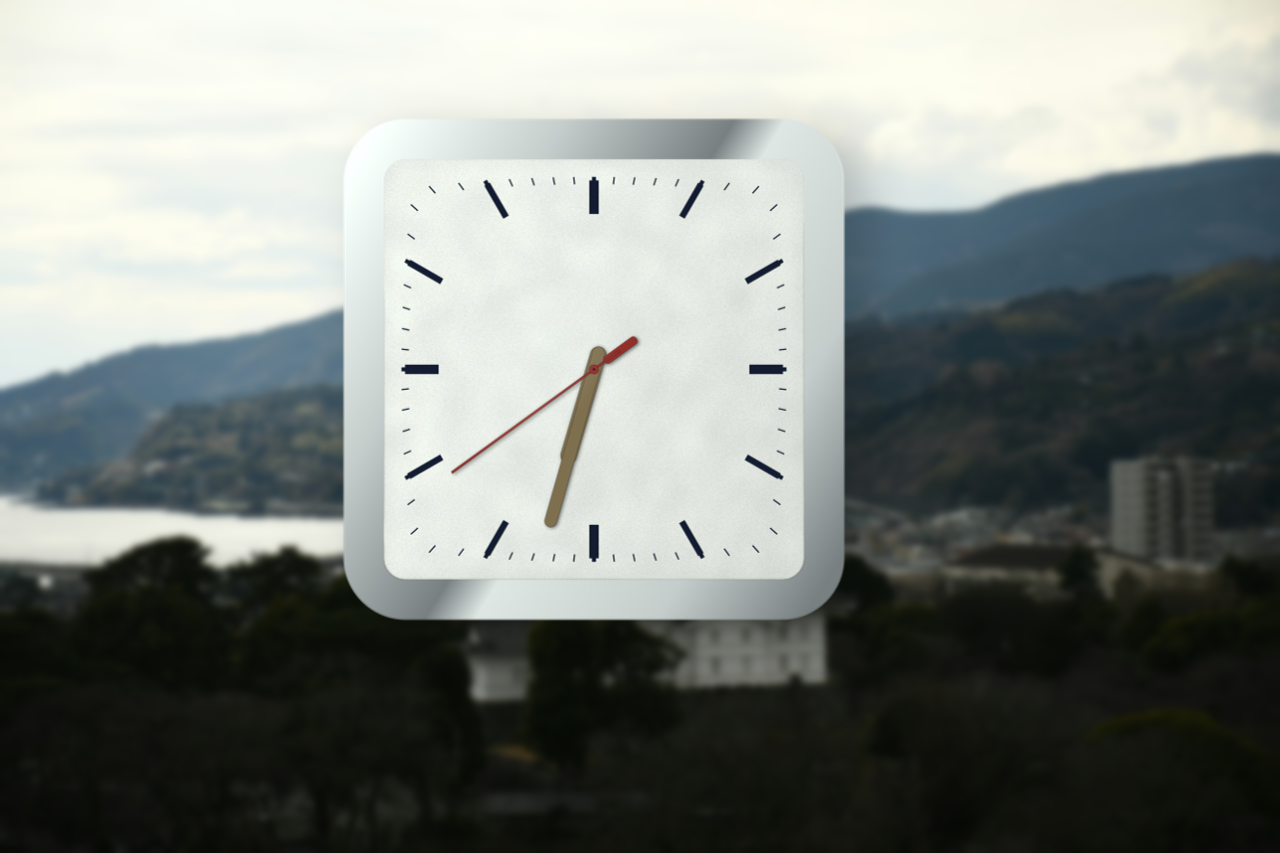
6 h 32 min 39 s
